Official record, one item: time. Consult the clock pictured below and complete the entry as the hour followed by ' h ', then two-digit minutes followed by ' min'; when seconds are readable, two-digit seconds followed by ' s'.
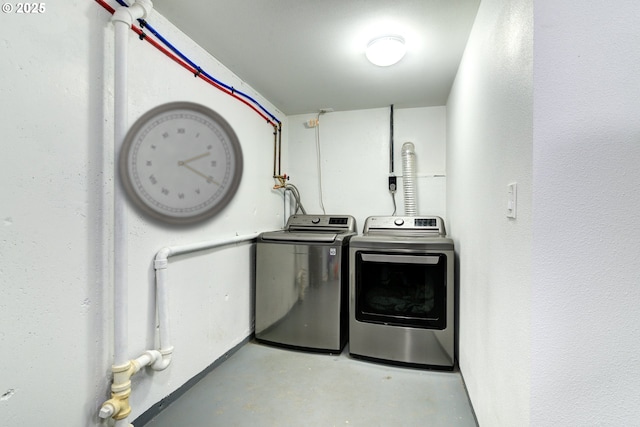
2 h 20 min
